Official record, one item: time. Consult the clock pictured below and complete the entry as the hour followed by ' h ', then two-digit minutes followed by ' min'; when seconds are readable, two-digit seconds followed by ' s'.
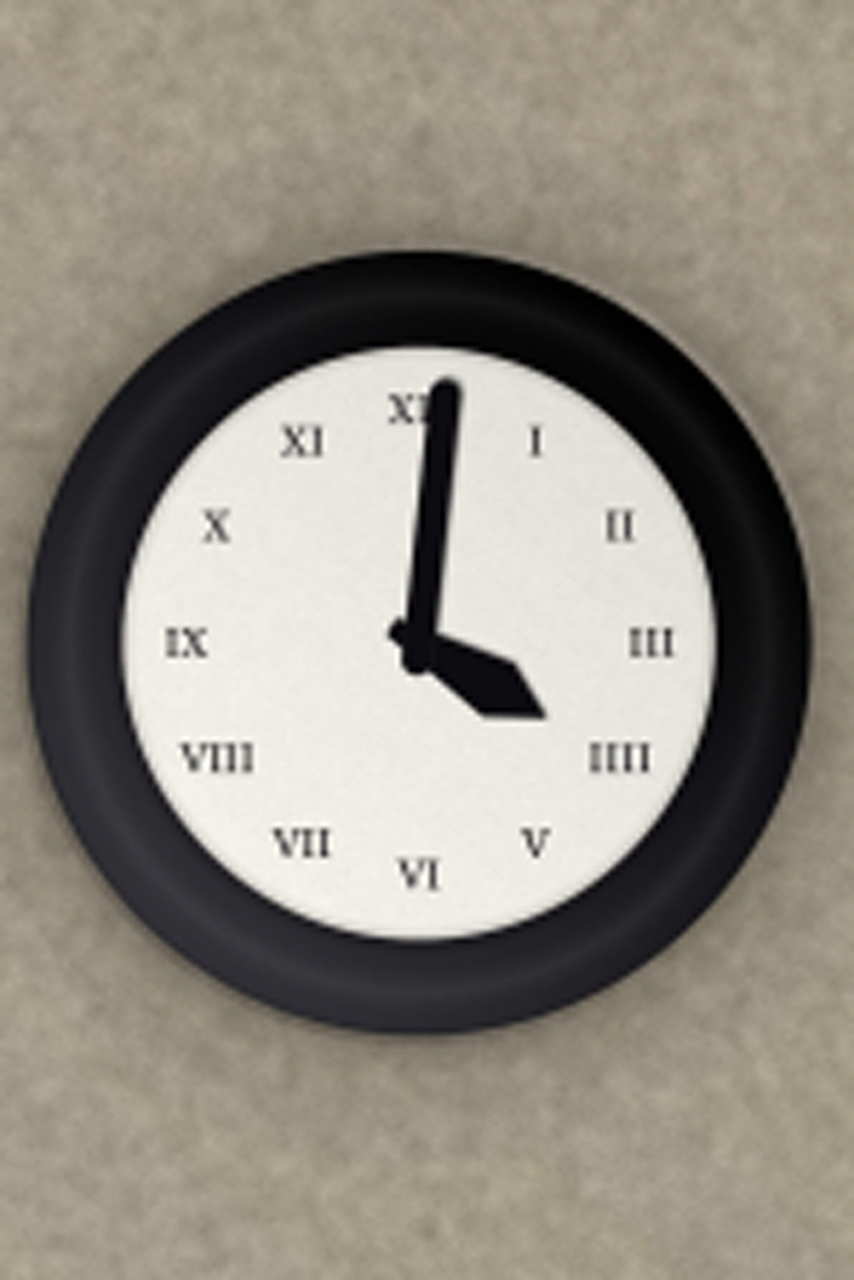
4 h 01 min
